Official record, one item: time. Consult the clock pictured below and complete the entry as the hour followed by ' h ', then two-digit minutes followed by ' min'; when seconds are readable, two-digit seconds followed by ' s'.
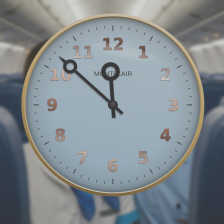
11 h 52 min
